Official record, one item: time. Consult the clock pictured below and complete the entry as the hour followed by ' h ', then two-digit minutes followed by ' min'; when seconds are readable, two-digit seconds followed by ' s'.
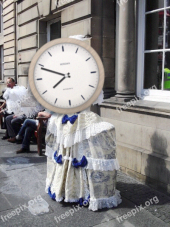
7 h 49 min
